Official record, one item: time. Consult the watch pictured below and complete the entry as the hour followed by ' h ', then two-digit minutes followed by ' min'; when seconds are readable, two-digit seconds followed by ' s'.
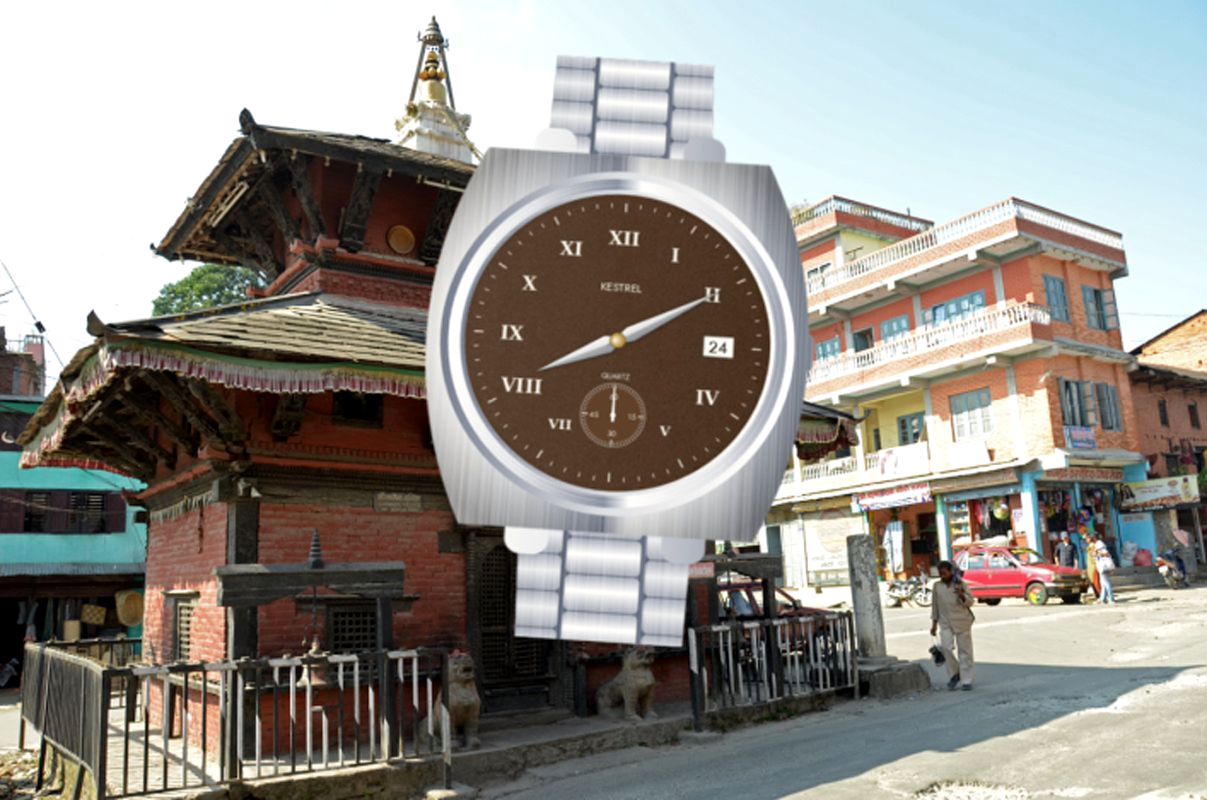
8 h 10 min
